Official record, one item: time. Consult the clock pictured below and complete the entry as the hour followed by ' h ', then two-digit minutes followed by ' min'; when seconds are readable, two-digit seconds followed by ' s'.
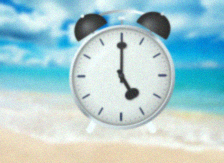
5 h 00 min
